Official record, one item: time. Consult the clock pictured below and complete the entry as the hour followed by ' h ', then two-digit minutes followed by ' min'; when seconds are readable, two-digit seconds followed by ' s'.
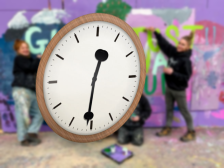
12 h 31 min
